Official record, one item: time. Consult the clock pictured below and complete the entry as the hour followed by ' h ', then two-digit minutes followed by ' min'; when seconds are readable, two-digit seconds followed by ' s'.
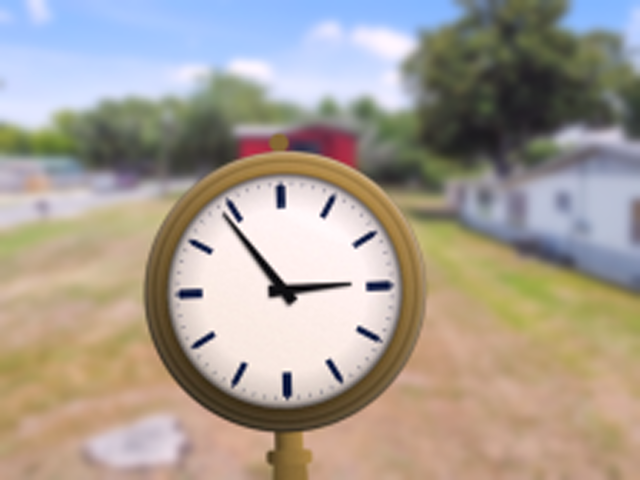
2 h 54 min
